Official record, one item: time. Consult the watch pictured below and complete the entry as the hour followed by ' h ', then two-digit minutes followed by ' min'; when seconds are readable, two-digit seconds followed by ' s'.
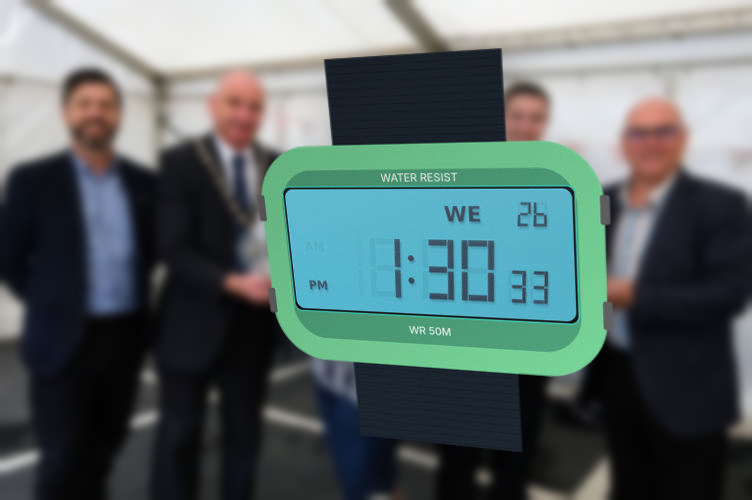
1 h 30 min 33 s
